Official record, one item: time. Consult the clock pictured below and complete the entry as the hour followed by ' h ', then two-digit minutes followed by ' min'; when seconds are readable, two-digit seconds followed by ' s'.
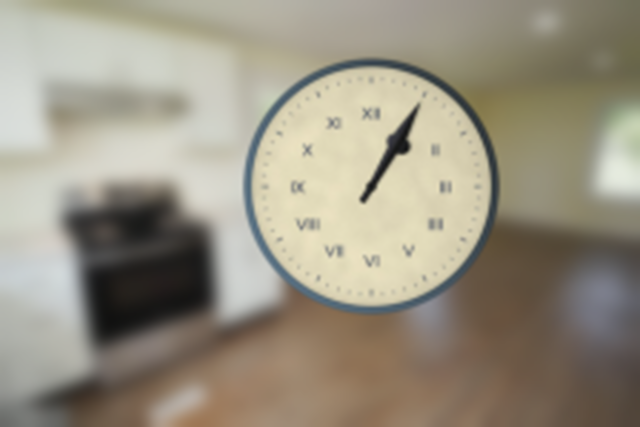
1 h 05 min
